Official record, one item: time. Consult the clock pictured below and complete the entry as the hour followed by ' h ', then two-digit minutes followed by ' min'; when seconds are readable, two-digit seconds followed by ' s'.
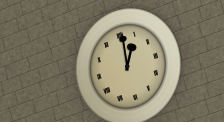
1 h 01 min
